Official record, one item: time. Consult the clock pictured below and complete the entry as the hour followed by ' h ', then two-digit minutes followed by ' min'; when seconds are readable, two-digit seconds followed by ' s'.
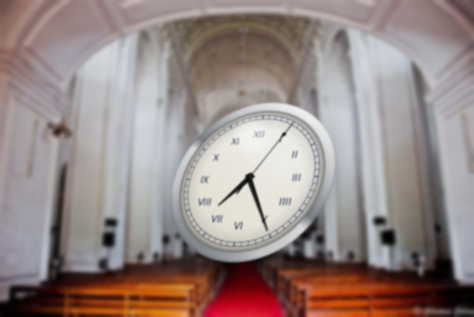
7 h 25 min 05 s
